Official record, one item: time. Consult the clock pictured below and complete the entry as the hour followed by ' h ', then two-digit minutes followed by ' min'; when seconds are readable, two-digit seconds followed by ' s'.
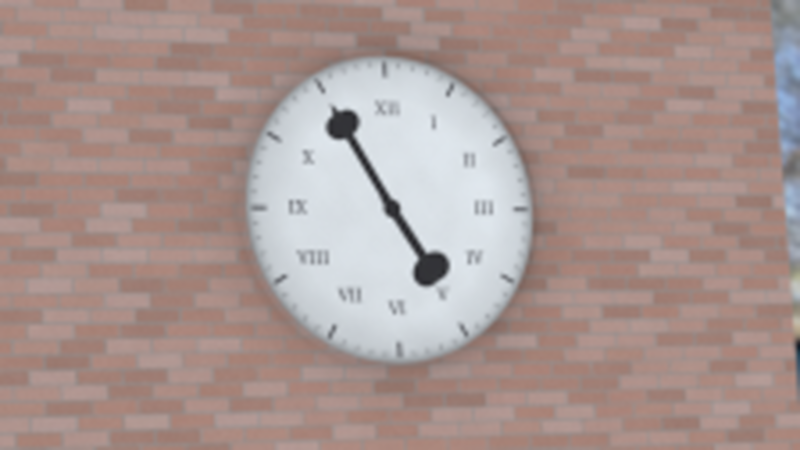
4 h 55 min
